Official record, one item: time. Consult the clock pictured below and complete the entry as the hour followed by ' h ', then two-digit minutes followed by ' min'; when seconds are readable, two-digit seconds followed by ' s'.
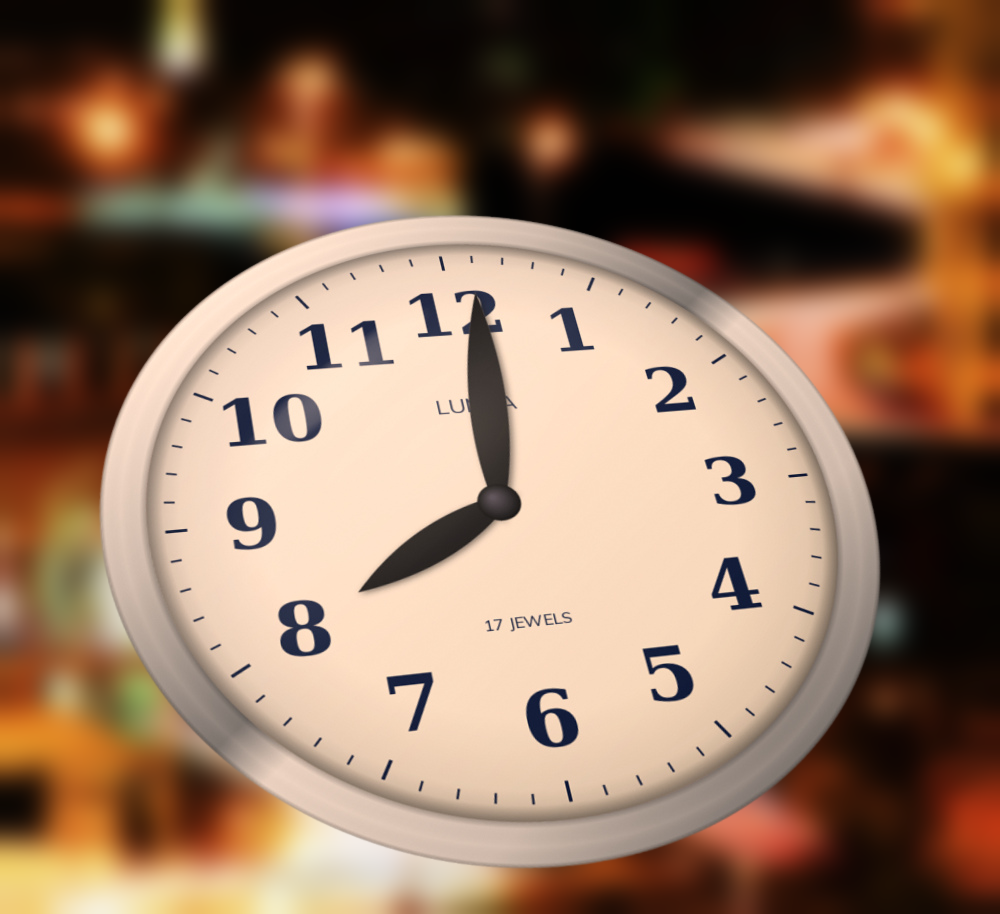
8 h 01 min
